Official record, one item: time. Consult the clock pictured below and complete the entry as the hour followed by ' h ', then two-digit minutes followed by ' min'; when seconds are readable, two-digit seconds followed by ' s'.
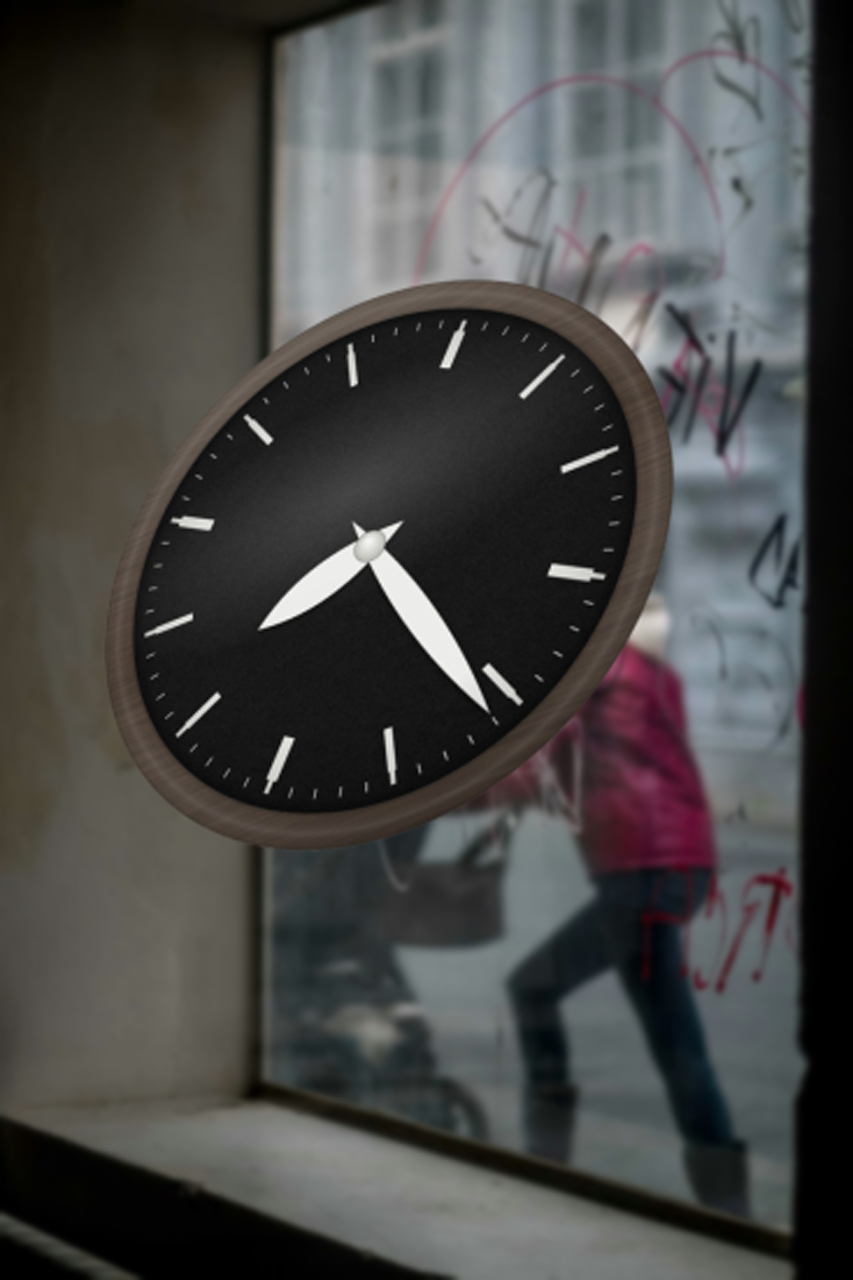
7 h 21 min
